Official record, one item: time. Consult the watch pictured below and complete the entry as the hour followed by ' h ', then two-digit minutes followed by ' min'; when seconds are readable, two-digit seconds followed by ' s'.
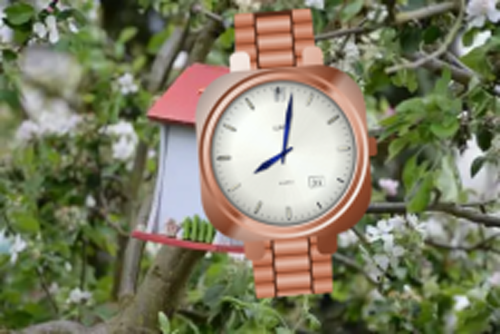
8 h 02 min
